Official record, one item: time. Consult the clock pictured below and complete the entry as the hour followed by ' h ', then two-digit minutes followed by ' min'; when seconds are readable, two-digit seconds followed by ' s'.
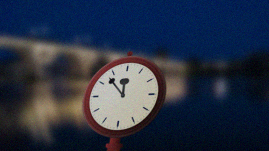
11 h 53 min
